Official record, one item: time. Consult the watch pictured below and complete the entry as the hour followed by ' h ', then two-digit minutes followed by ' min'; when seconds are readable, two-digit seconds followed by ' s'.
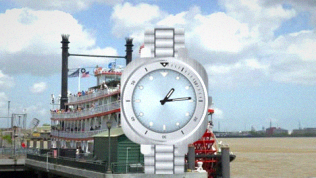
1 h 14 min
